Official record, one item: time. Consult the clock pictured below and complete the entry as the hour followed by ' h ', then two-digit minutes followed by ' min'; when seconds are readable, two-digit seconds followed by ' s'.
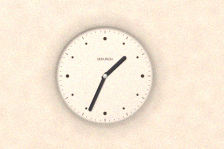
1 h 34 min
